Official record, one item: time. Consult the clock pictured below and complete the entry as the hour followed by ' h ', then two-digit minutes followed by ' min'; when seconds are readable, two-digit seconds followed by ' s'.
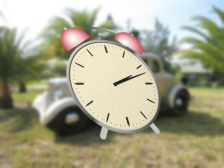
2 h 12 min
